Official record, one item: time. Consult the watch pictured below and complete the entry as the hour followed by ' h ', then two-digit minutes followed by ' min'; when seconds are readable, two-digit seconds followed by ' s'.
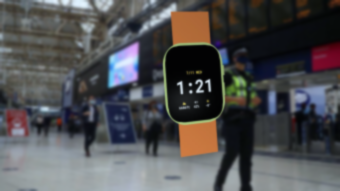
1 h 21 min
